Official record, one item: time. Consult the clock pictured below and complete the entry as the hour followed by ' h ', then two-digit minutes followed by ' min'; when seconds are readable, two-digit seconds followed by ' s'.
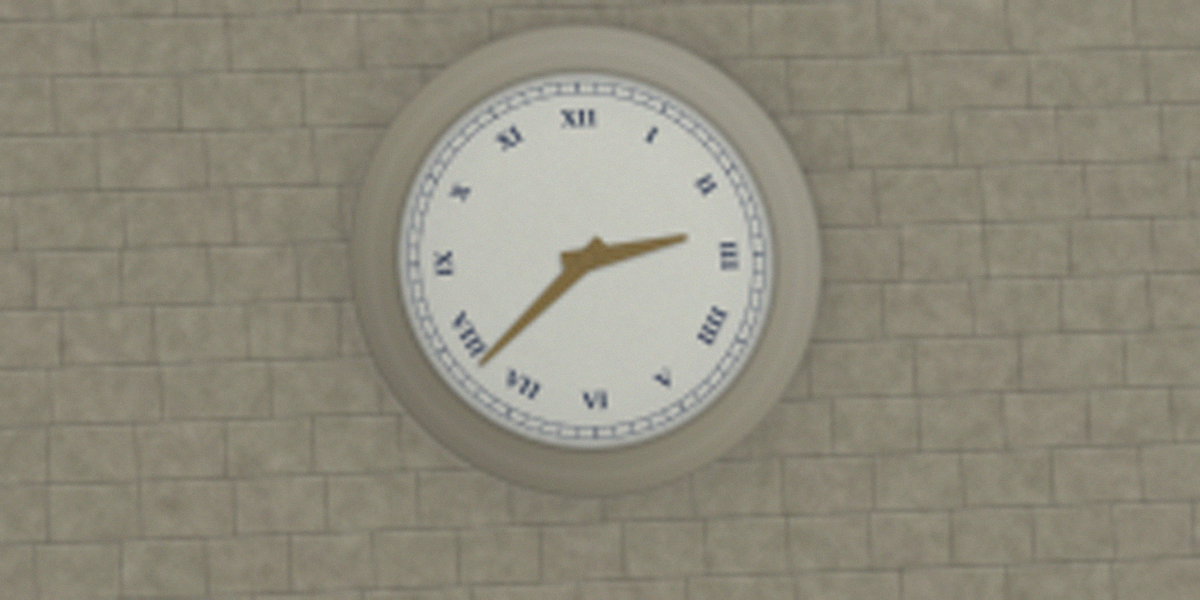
2 h 38 min
